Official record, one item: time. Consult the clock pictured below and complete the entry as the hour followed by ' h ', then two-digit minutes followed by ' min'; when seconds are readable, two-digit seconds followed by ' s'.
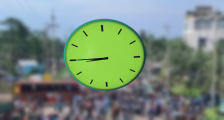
8 h 45 min
